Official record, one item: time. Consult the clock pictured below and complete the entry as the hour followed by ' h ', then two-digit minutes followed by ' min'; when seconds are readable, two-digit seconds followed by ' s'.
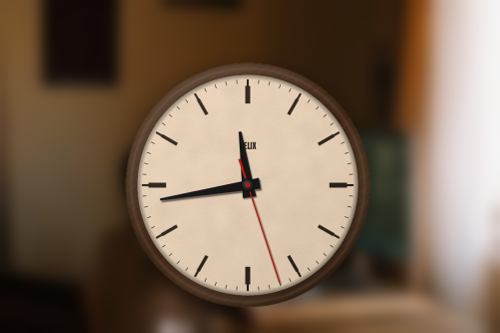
11 h 43 min 27 s
